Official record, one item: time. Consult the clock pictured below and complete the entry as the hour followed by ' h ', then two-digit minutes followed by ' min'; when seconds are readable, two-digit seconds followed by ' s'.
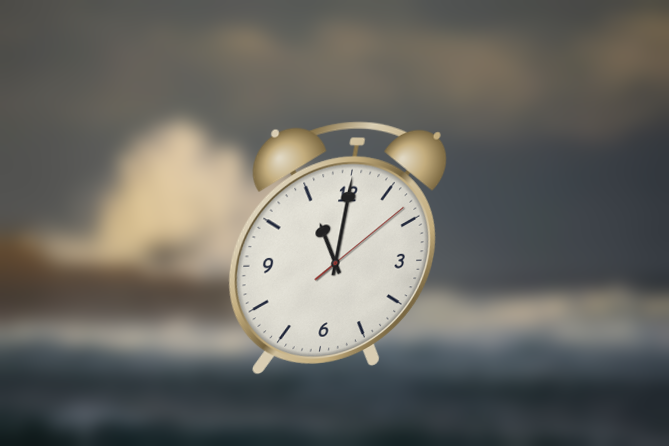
11 h 00 min 08 s
